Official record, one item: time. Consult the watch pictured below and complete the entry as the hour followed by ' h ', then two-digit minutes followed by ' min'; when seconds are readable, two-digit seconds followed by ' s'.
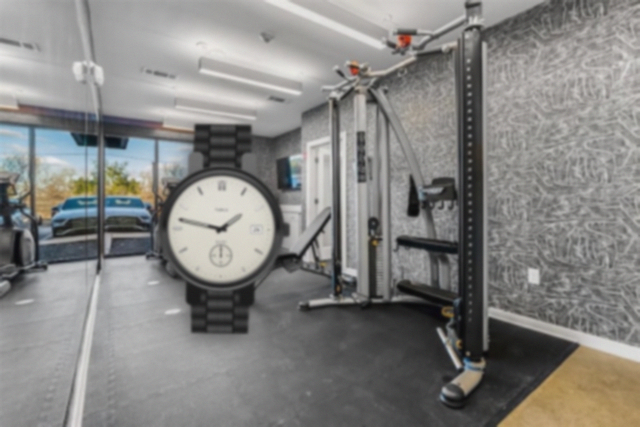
1 h 47 min
